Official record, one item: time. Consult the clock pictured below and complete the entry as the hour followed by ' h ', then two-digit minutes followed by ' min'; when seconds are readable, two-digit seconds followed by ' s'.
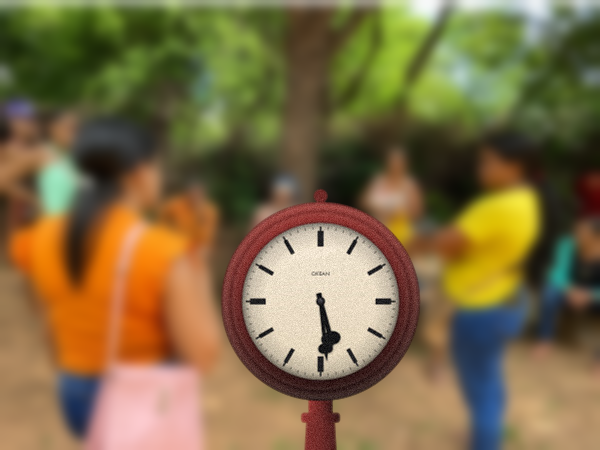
5 h 29 min
